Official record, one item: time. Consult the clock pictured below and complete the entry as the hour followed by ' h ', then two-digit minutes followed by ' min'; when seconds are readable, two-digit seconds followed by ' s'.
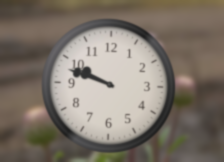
9 h 48 min
